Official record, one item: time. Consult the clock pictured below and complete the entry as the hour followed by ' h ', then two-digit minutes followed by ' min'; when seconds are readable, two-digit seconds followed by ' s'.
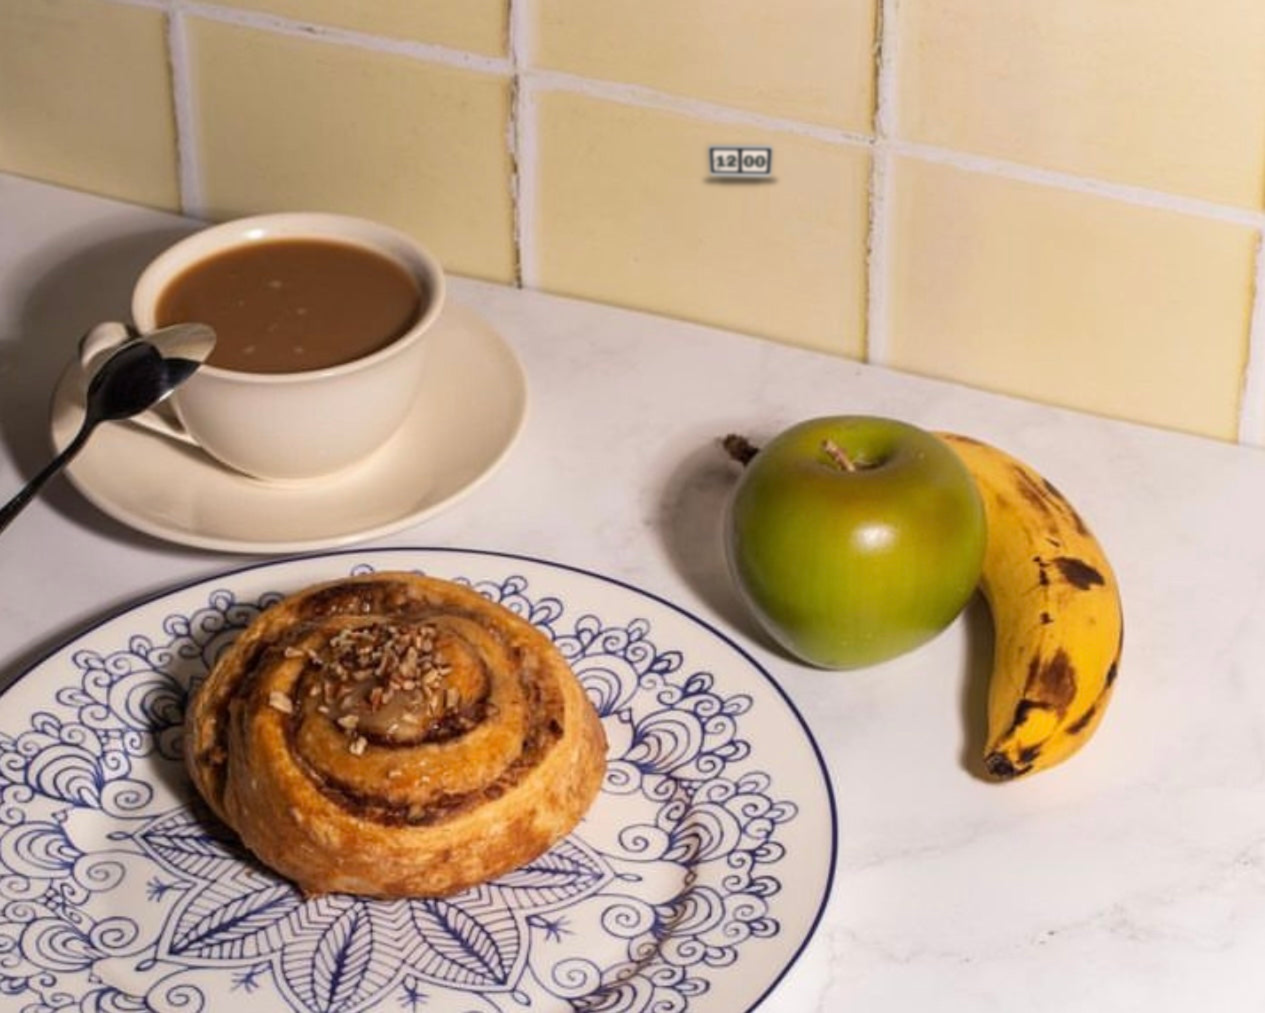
12 h 00 min
